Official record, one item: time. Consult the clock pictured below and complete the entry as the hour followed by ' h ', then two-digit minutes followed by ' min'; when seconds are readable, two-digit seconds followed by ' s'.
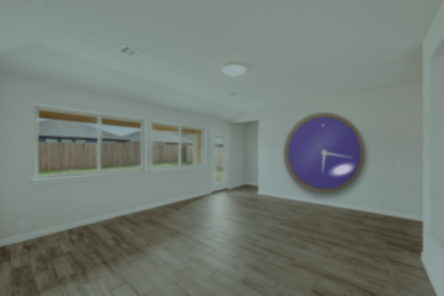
6 h 17 min
